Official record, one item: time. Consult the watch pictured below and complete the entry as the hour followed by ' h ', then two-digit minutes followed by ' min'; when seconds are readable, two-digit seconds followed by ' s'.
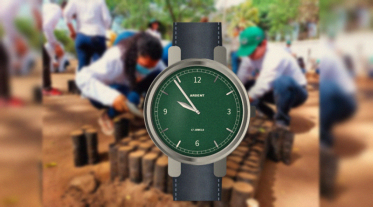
9 h 54 min
